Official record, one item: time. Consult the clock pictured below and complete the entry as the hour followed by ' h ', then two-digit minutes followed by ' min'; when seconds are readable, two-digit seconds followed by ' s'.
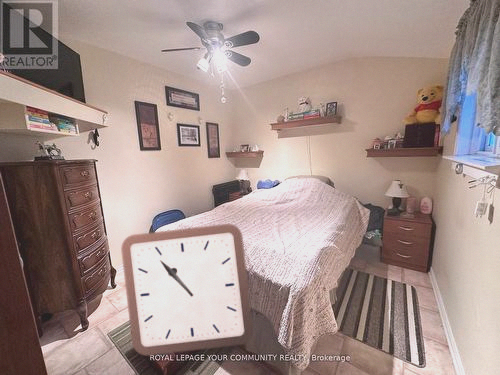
10 h 54 min
